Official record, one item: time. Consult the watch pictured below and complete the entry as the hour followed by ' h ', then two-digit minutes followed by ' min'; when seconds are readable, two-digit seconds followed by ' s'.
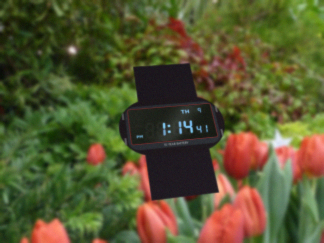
1 h 14 min 41 s
